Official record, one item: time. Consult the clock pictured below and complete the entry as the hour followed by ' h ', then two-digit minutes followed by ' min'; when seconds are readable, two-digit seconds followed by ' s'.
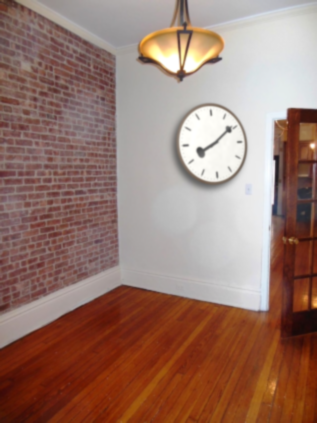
8 h 09 min
